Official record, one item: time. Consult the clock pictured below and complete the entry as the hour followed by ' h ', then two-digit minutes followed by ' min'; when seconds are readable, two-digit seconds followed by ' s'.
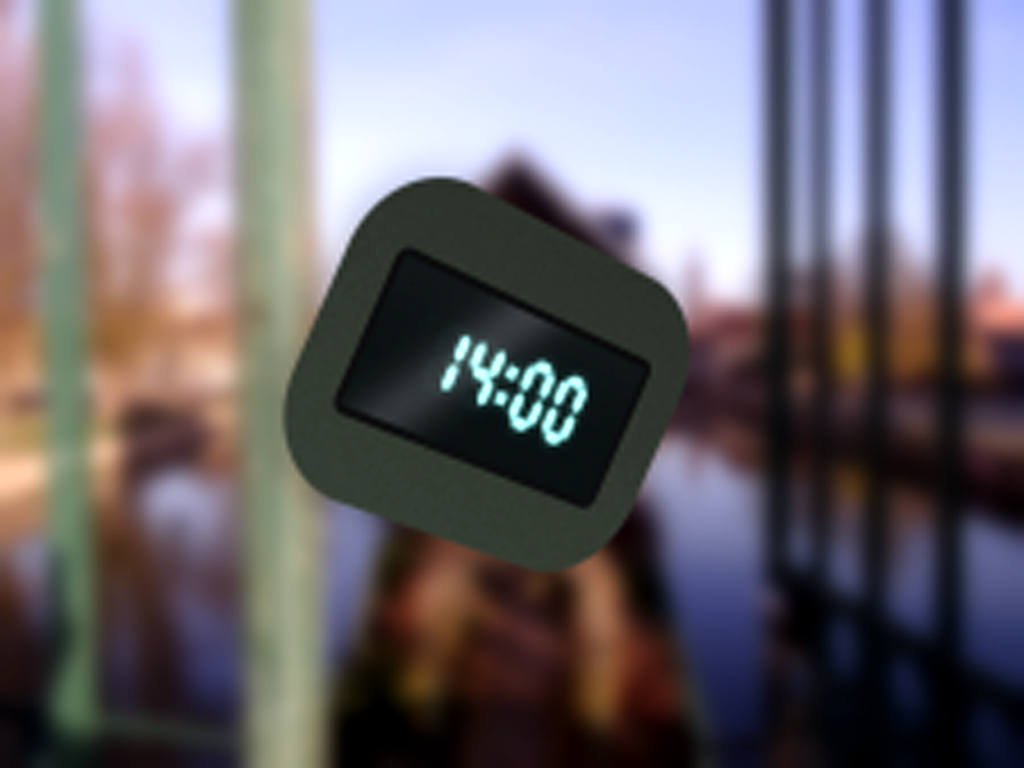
14 h 00 min
